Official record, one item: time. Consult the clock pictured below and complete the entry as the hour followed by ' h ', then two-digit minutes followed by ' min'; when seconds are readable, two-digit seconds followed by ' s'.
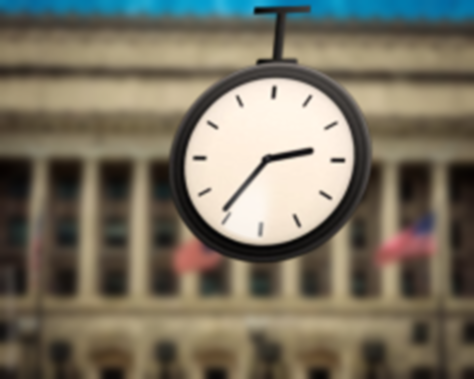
2 h 36 min
